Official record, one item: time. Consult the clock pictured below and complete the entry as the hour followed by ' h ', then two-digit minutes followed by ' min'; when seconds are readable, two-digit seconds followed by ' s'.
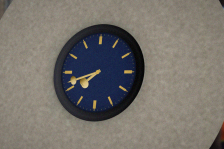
7 h 42 min
